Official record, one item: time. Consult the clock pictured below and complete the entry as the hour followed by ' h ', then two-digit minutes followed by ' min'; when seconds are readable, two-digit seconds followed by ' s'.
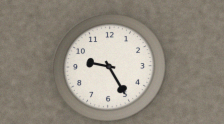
9 h 25 min
